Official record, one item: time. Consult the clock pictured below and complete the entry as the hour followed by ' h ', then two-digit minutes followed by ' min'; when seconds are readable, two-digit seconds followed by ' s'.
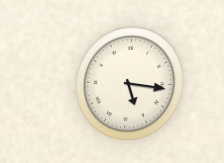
5 h 16 min
